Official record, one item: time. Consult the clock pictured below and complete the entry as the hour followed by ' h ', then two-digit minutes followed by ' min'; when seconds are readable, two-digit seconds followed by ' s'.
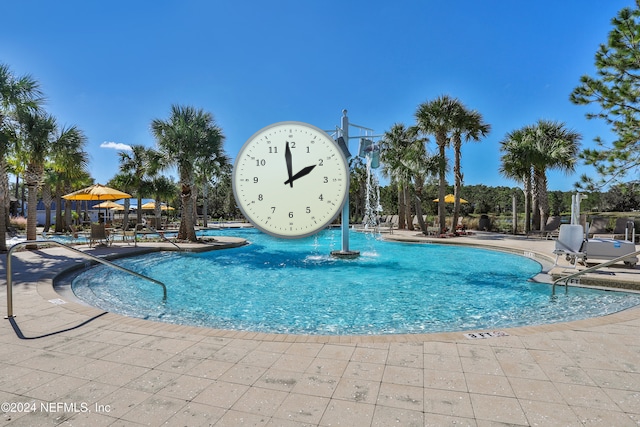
1 h 59 min
